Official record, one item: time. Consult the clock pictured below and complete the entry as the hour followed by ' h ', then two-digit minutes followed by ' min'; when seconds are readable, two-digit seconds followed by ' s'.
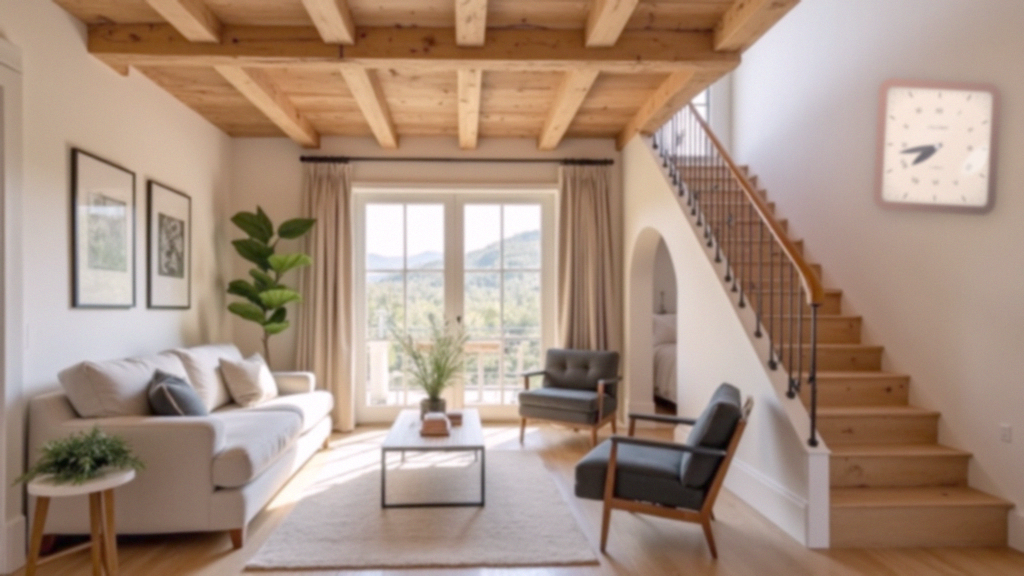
7 h 43 min
